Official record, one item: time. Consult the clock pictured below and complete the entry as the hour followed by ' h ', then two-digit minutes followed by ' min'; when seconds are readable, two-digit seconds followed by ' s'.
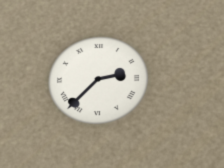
2 h 37 min
